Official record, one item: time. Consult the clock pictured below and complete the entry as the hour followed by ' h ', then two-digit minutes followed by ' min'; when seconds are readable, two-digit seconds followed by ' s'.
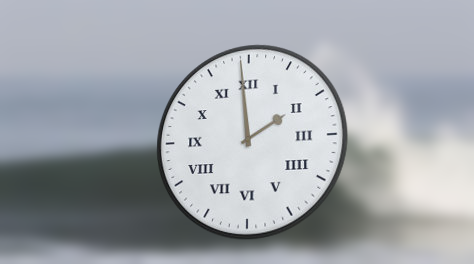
1 h 59 min
